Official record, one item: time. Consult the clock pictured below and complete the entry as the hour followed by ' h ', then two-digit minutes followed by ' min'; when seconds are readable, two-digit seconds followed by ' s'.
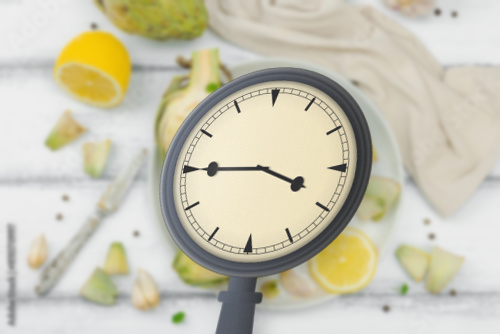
3 h 45 min
